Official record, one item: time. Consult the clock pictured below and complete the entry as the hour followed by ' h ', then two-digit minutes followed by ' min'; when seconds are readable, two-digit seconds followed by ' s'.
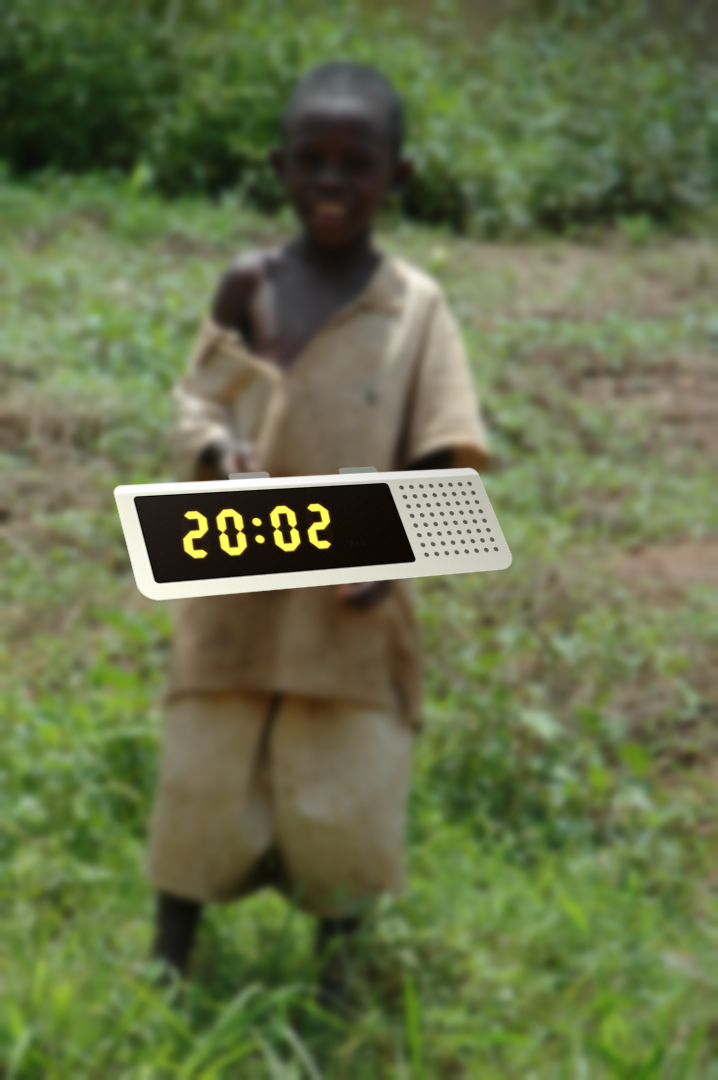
20 h 02 min
